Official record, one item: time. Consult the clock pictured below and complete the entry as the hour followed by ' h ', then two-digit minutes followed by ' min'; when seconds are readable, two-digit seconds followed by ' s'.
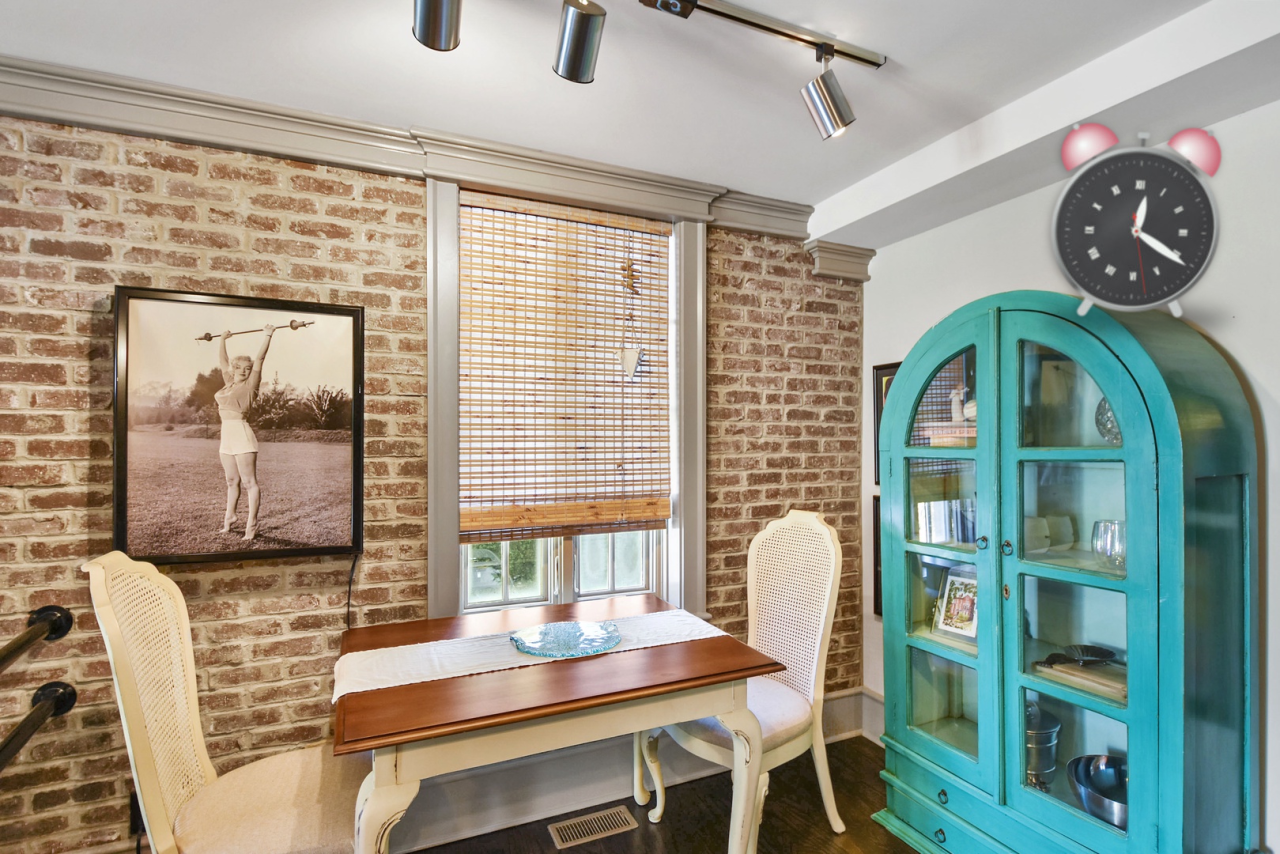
12 h 20 min 28 s
